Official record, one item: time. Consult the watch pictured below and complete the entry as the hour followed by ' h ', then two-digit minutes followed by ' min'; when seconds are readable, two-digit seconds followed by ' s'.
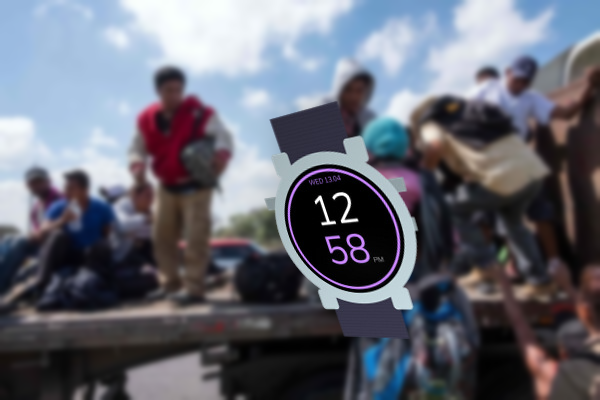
12 h 58 min
